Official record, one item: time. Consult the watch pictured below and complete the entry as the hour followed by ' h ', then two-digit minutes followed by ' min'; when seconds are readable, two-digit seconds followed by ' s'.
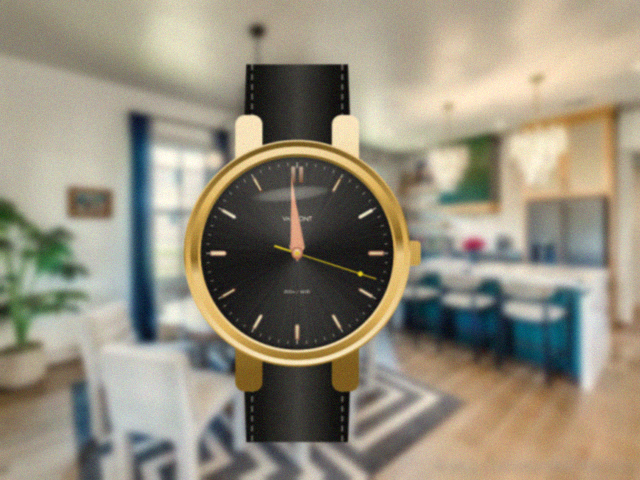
11 h 59 min 18 s
